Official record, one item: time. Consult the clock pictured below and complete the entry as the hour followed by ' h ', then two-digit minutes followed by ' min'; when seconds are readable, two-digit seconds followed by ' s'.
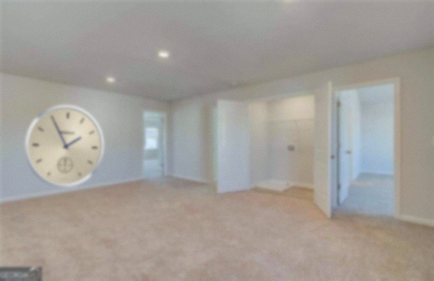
1 h 55 min
